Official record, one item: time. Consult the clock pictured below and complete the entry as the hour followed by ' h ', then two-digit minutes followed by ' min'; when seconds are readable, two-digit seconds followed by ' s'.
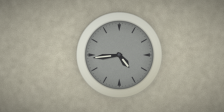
4 h 44 min
